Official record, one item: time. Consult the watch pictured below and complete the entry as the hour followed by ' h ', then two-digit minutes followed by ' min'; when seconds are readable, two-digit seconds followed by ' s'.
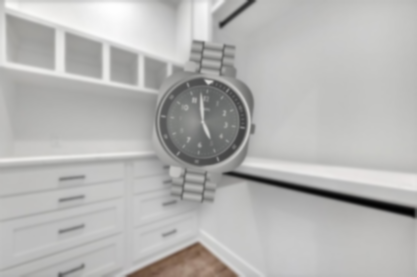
4 h 58 min
